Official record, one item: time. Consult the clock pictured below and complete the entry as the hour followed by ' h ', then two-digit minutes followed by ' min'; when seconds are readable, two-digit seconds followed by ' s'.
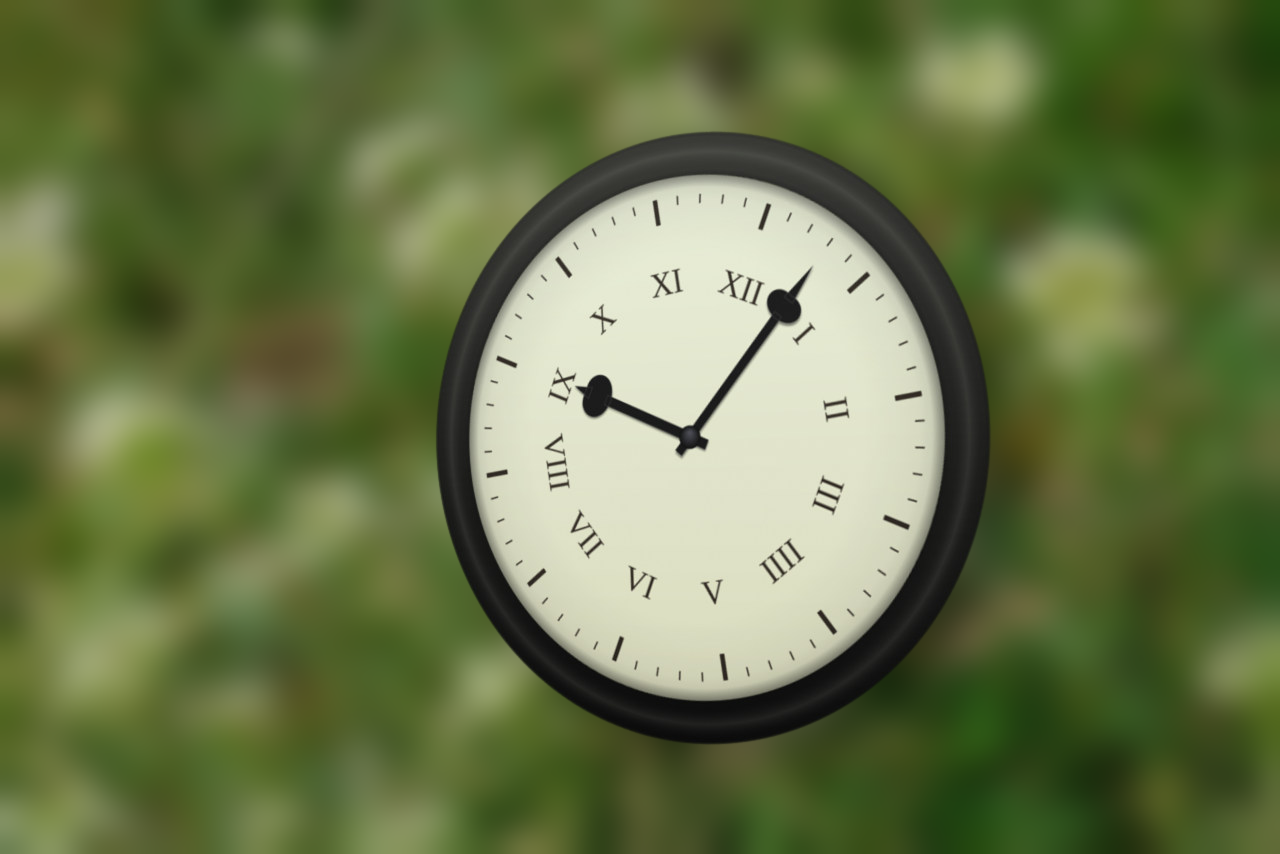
9 h 03 min
